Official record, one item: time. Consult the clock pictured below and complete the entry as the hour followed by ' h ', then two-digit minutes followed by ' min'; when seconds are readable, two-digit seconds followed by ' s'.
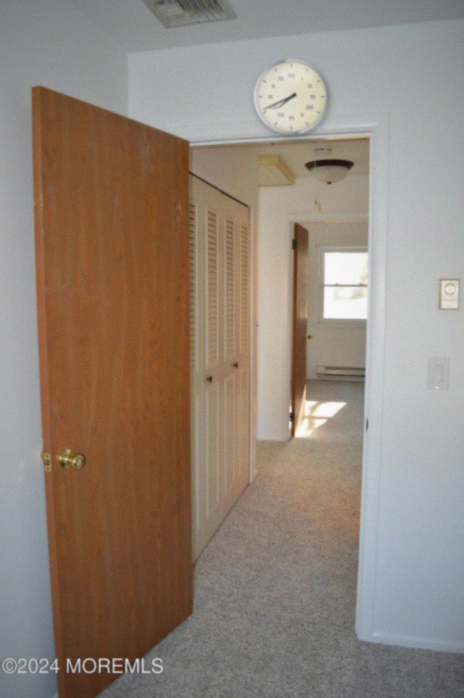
7 h 41 min
